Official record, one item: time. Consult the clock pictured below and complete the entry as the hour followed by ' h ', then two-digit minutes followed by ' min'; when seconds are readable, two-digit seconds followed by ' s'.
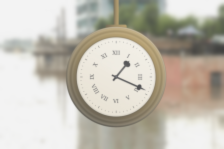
1 h 19 min
